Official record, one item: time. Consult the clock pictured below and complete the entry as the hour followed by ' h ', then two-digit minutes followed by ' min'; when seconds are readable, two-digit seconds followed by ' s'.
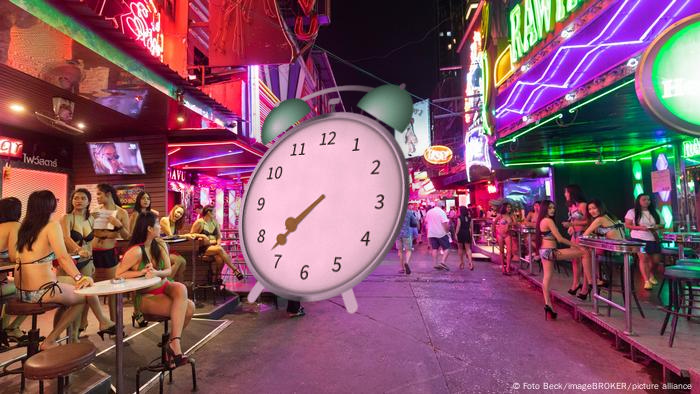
7 h 37 min
